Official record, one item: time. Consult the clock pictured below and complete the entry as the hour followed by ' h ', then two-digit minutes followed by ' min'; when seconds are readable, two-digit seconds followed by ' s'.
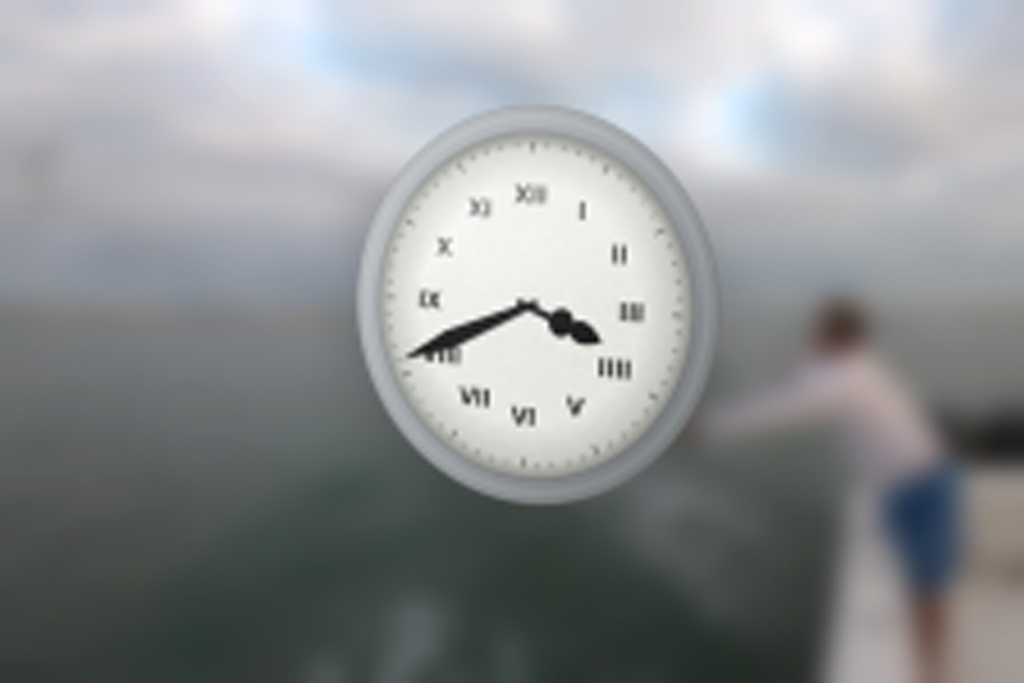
3 h 41 min
